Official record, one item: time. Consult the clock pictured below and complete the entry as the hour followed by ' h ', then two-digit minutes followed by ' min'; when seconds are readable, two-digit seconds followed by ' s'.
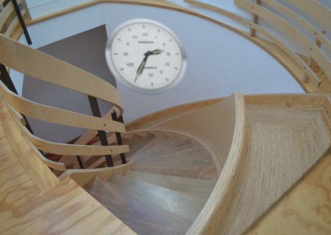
2 h 35 min
